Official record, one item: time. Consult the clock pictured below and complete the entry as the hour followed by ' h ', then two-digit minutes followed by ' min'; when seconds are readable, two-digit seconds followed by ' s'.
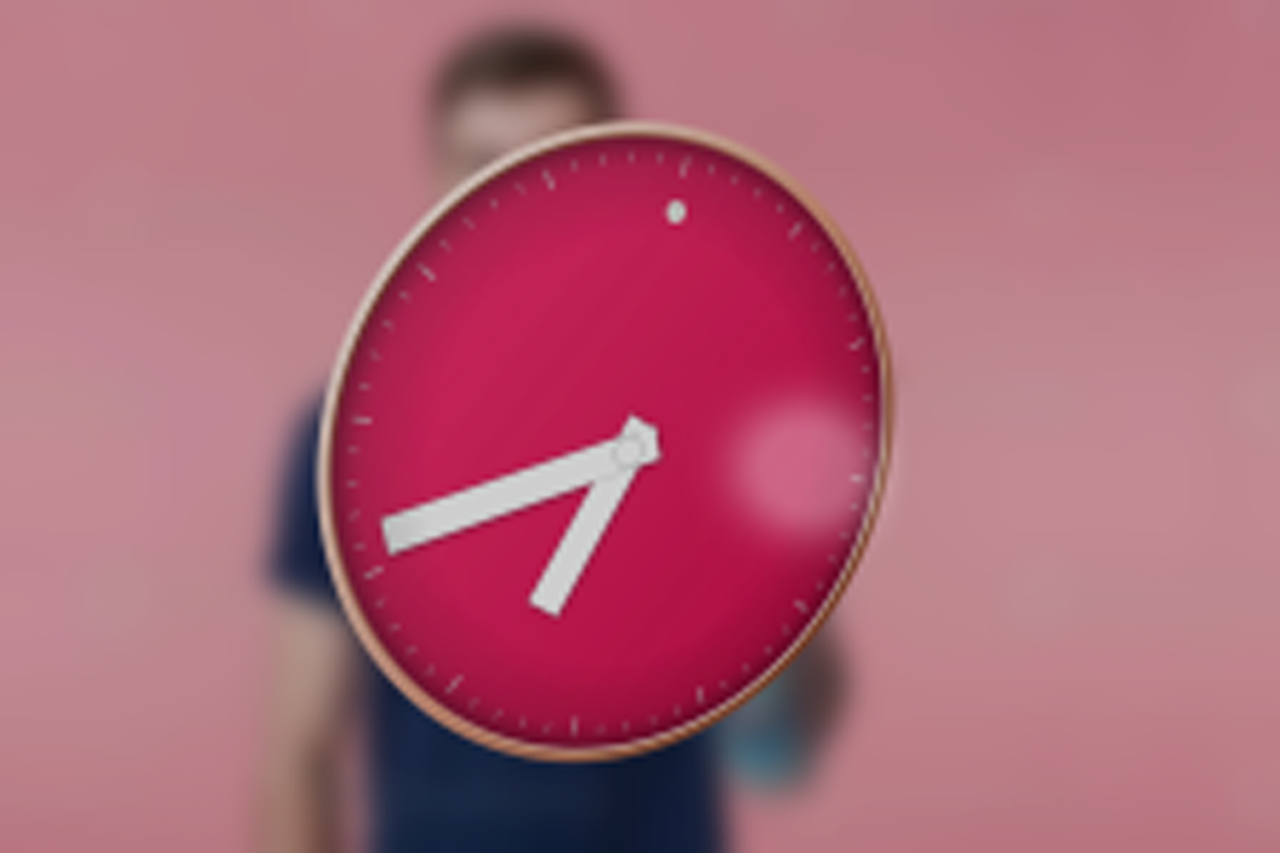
6 h 41 min
